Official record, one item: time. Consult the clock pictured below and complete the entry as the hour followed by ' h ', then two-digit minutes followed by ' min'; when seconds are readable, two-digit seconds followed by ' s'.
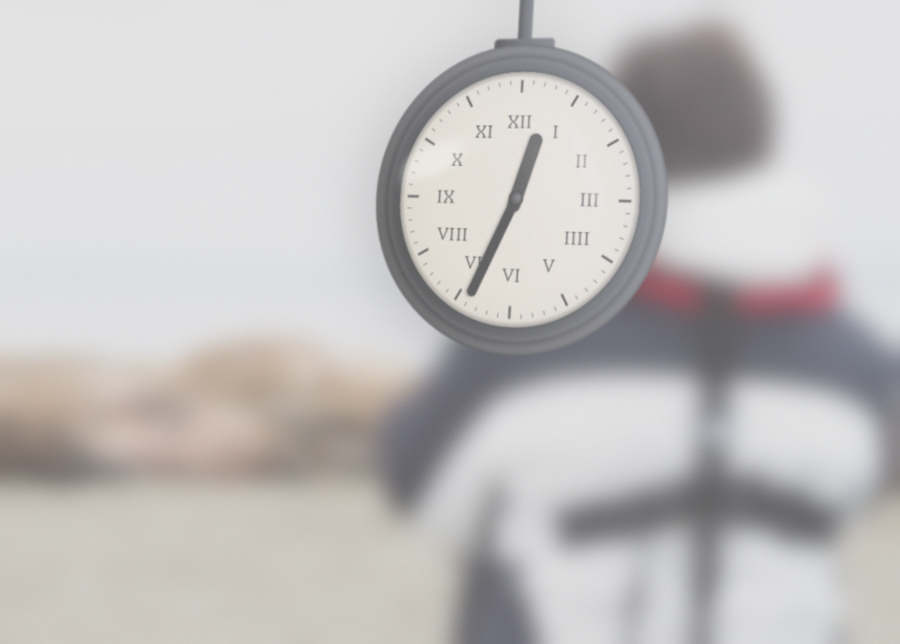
12 h 34 min
